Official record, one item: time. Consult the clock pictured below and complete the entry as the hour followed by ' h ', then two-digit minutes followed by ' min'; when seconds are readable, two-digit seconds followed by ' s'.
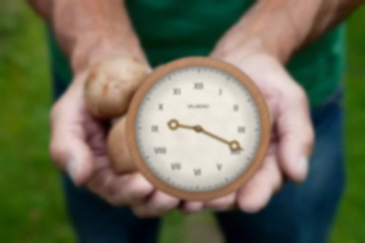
9 h 19 min
